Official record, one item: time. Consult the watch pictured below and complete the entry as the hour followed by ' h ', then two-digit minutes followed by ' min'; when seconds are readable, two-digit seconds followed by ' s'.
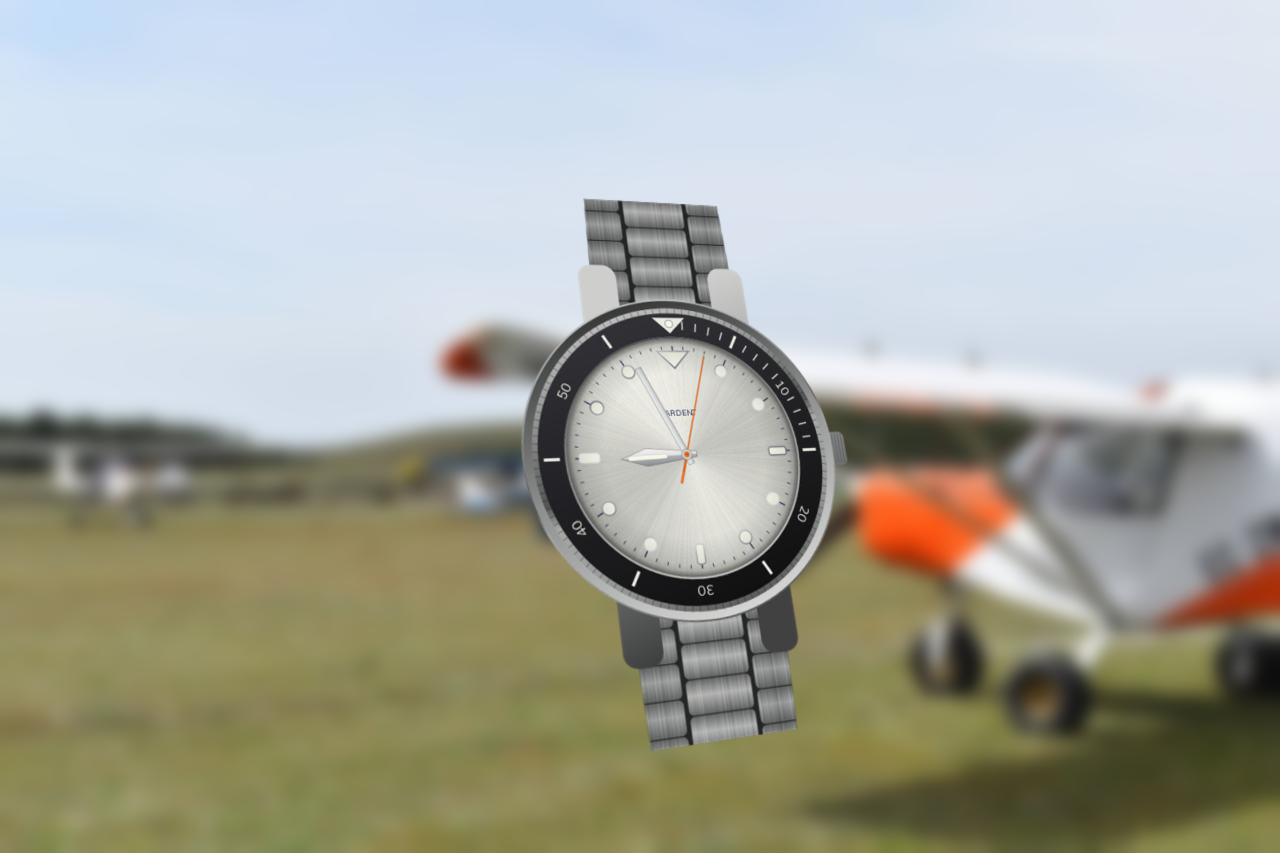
8 h 56 min 03 s
